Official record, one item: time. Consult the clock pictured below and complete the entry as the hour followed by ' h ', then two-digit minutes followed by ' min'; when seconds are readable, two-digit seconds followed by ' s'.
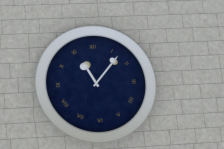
11 h 07 min
